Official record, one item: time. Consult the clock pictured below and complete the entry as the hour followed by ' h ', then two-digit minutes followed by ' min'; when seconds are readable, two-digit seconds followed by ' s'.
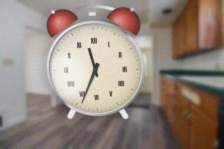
11 h 34 min
